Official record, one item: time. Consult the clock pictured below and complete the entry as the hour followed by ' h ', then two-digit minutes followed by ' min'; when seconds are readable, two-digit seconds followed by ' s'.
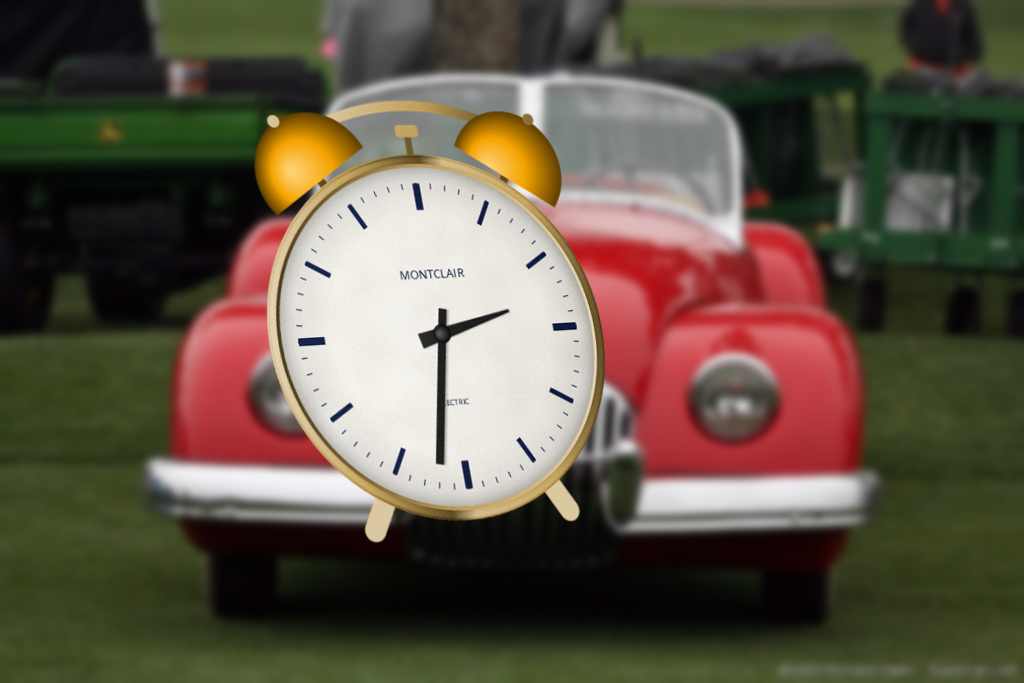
2 h 32 min
